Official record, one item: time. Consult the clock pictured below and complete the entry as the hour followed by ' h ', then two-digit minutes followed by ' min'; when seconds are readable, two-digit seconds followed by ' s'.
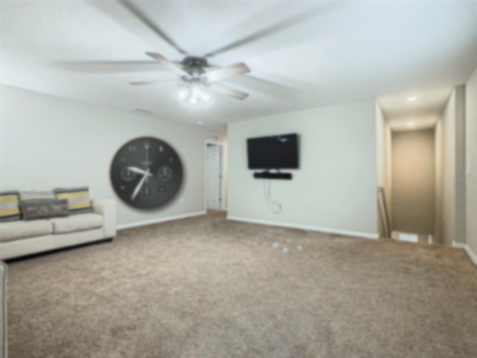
9 h 35 min
